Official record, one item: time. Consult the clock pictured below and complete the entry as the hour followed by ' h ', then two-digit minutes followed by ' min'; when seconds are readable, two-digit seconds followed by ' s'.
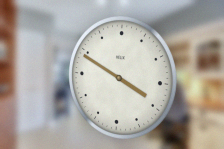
3 h 49 min
